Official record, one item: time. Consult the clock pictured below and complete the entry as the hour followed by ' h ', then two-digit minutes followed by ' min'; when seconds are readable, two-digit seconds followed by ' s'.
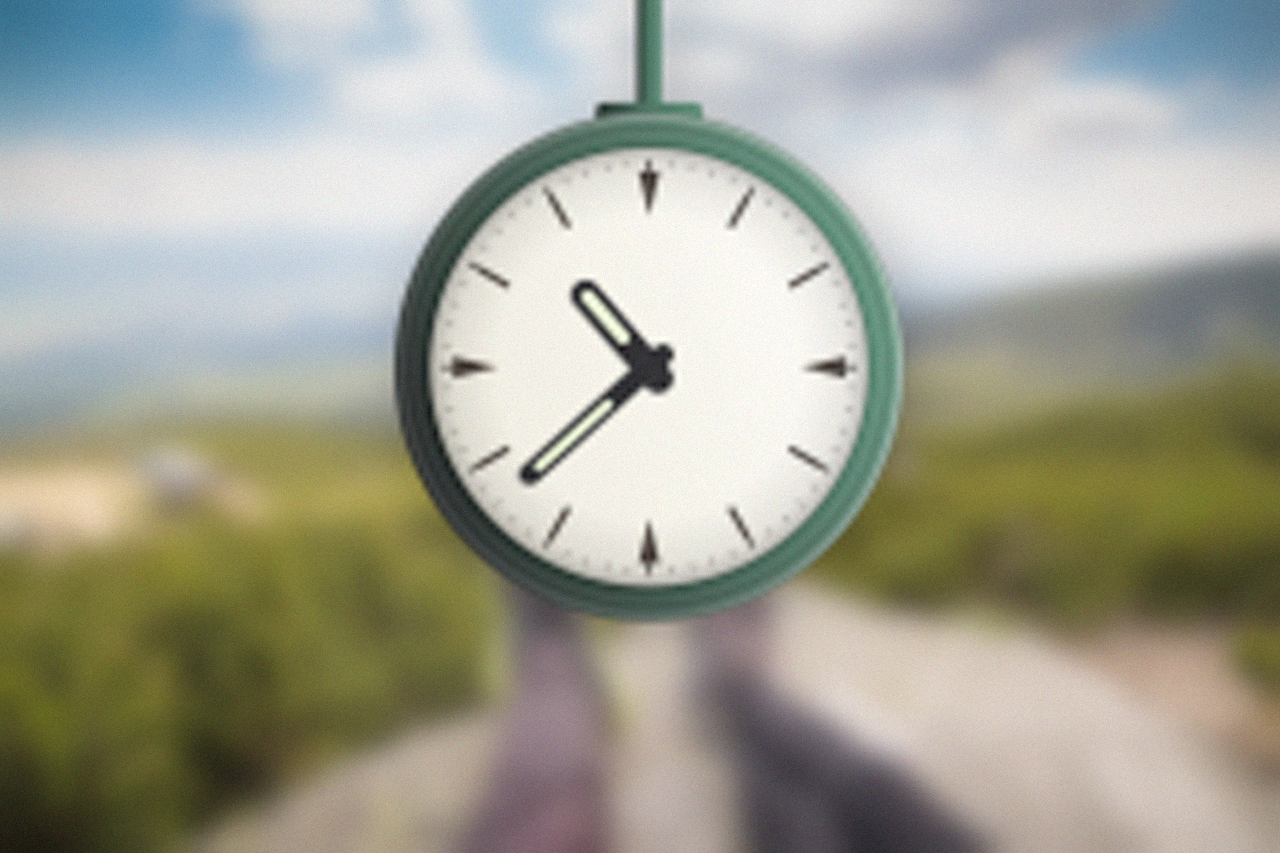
10 h 38 min
